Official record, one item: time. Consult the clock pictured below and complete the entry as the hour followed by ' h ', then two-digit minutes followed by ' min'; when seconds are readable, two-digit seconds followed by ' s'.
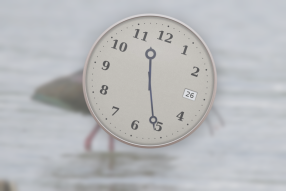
11 h 26 min
